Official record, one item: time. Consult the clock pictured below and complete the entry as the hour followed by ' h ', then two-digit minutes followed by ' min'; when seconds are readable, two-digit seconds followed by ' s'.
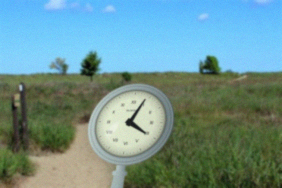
4 h 04 min
